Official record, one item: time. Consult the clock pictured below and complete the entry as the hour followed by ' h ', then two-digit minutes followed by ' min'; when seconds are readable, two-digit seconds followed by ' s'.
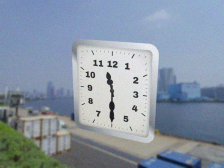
11 h 30 min
